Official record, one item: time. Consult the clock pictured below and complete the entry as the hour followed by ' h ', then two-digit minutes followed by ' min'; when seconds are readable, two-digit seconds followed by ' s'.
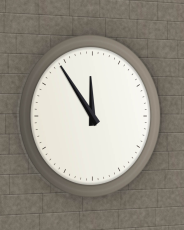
11 h 54 min
